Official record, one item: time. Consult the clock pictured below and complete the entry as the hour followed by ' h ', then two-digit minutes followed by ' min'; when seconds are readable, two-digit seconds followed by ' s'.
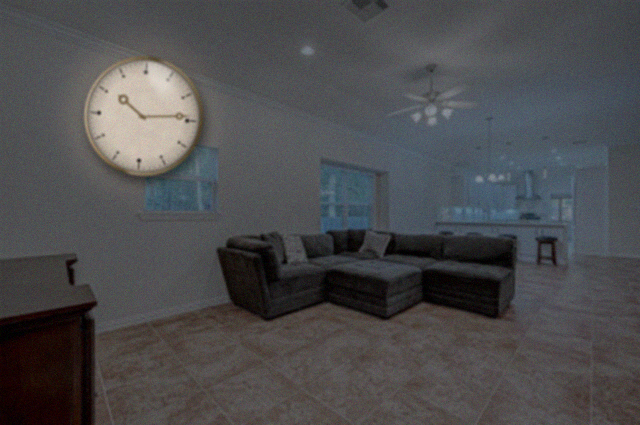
10 h 14 min
